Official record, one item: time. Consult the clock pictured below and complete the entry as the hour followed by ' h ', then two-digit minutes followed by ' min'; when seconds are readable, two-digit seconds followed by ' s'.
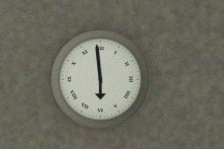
5 h 59 min
